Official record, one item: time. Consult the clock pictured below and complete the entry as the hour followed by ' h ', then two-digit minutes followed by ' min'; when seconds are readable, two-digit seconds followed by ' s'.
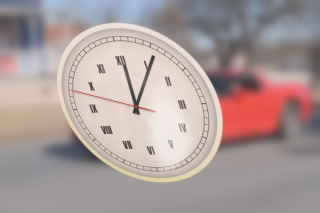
12 h 05 min 48 s
